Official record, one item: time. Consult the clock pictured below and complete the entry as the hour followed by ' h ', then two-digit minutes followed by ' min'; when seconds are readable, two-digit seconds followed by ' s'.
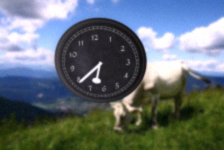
6 h 39 min
